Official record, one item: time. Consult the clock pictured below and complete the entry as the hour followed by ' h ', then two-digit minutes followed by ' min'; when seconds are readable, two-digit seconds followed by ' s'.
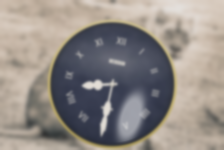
8 h 30 min
